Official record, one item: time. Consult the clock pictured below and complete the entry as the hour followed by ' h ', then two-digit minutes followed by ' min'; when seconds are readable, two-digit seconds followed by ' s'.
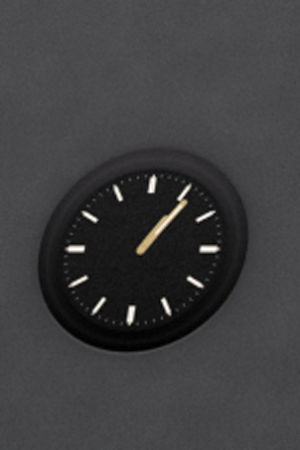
1 h 06 min
